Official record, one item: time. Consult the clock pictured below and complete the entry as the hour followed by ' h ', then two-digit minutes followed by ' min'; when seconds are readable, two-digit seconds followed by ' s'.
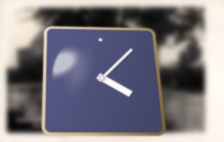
4 h 07 min
